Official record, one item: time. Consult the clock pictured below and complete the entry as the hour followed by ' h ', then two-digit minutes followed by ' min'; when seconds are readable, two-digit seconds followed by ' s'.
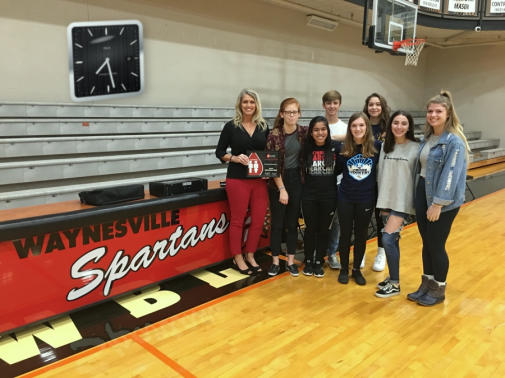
7 h 28 min
